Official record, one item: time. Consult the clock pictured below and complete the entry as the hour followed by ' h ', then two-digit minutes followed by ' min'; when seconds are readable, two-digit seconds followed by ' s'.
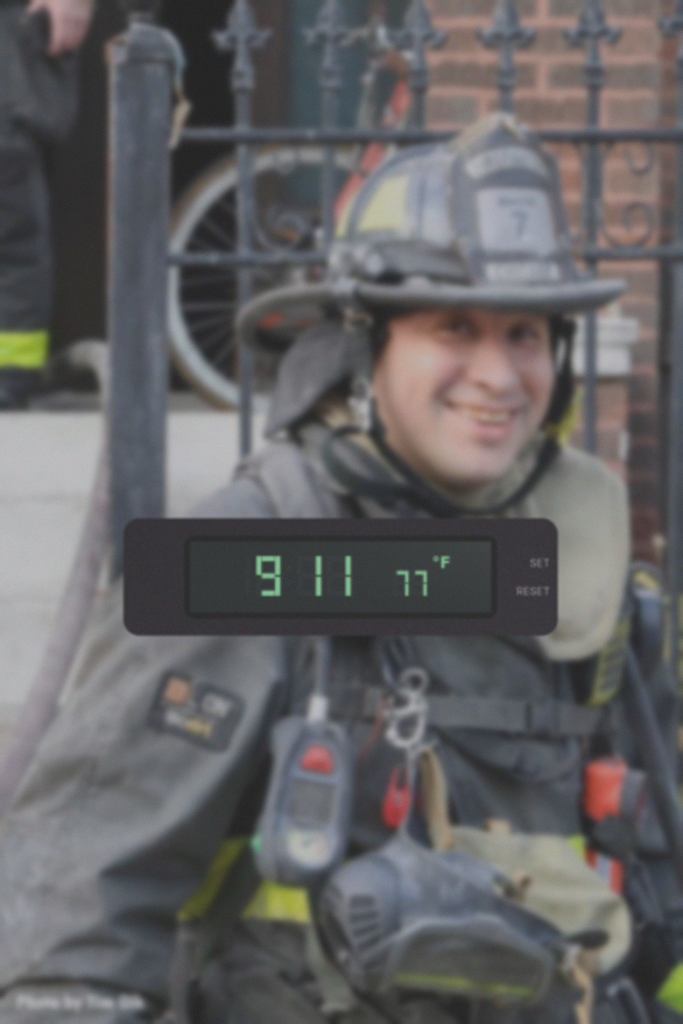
9 h 11 min
